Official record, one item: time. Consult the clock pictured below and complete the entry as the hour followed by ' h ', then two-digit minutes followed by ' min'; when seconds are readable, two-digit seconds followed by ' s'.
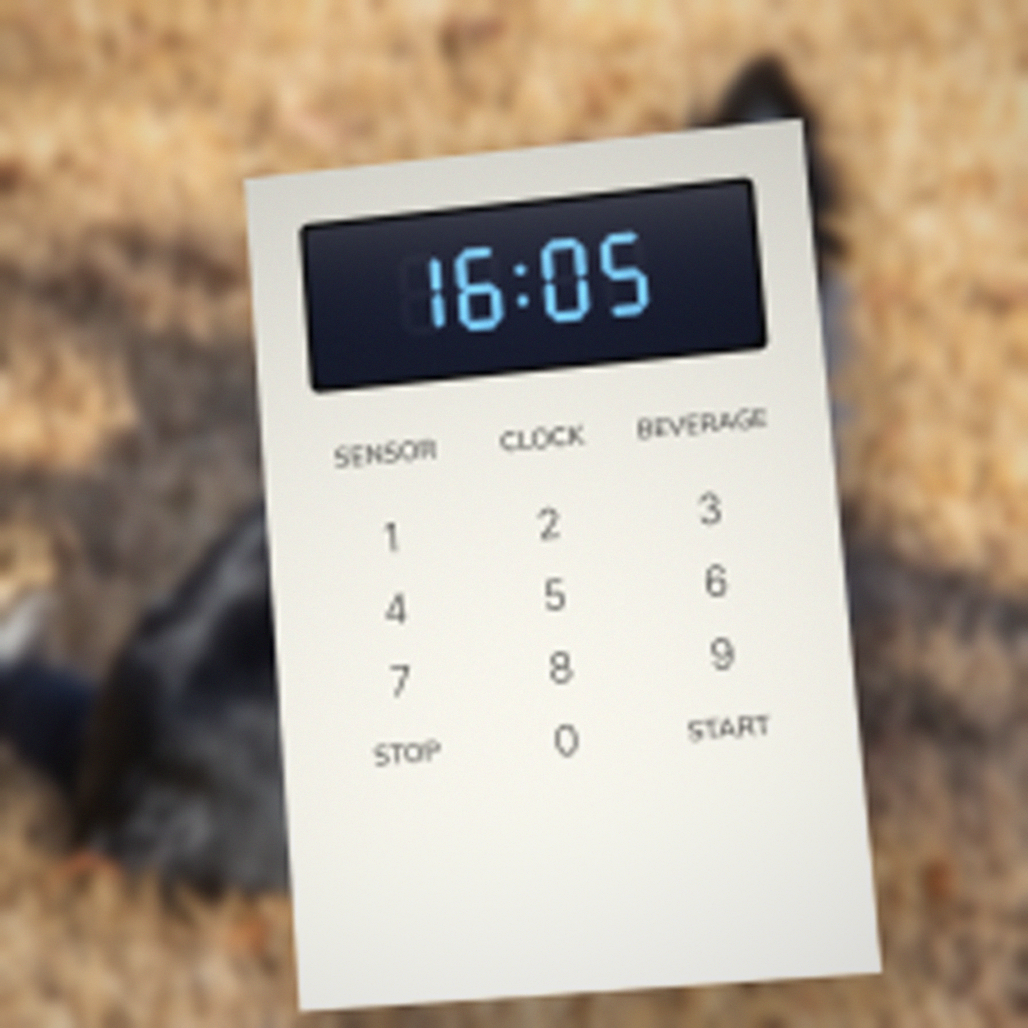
16 h 05 min
